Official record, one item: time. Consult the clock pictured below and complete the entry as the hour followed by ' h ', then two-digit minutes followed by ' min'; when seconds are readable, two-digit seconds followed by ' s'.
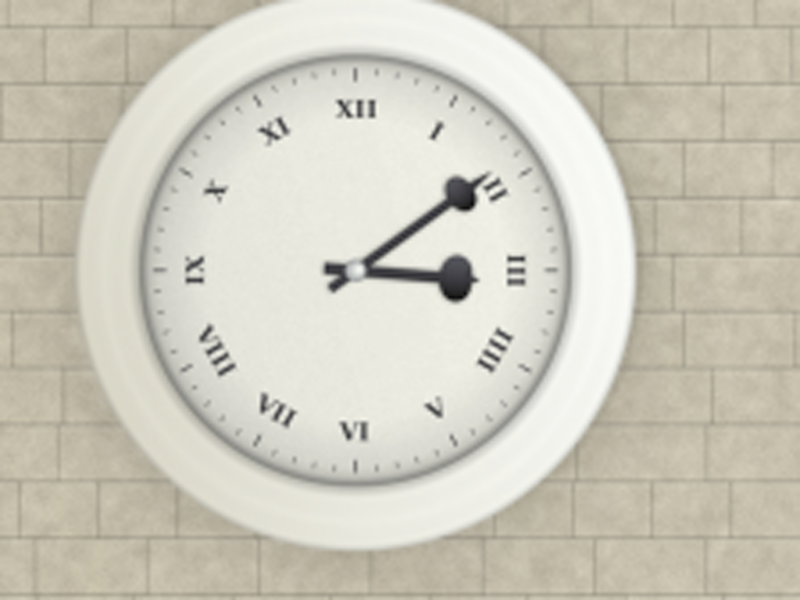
3 h 09 min
